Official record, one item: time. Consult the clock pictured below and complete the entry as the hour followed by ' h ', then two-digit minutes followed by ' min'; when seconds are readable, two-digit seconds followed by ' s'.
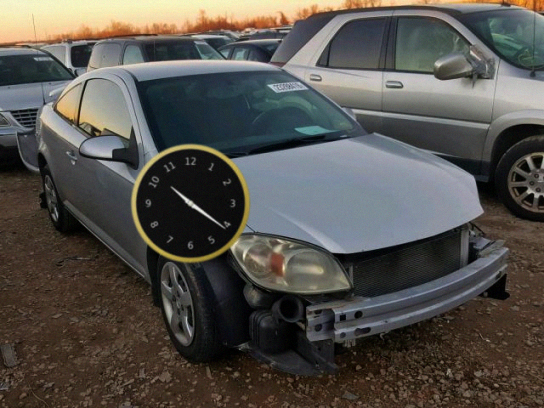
10 h 21 min
